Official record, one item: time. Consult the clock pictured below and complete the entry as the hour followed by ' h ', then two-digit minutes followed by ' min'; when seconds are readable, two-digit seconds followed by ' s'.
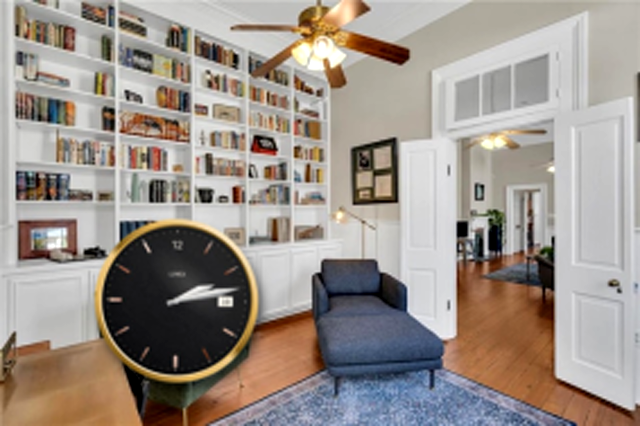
2 h 13 min
